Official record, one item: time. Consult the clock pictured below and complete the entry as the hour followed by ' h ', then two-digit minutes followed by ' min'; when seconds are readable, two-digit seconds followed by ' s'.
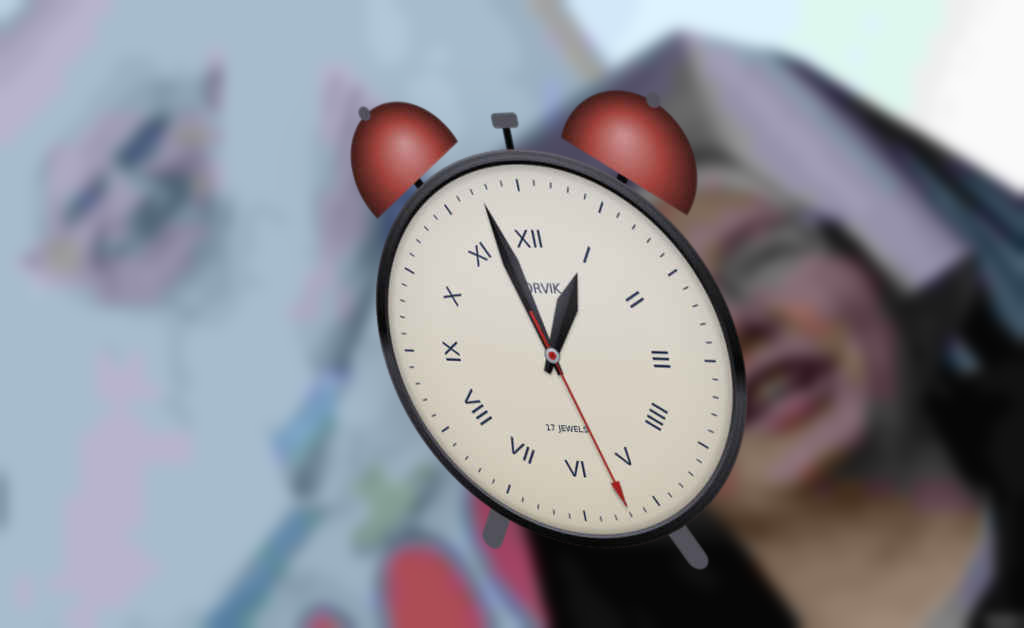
12 h 57 min 27 s
